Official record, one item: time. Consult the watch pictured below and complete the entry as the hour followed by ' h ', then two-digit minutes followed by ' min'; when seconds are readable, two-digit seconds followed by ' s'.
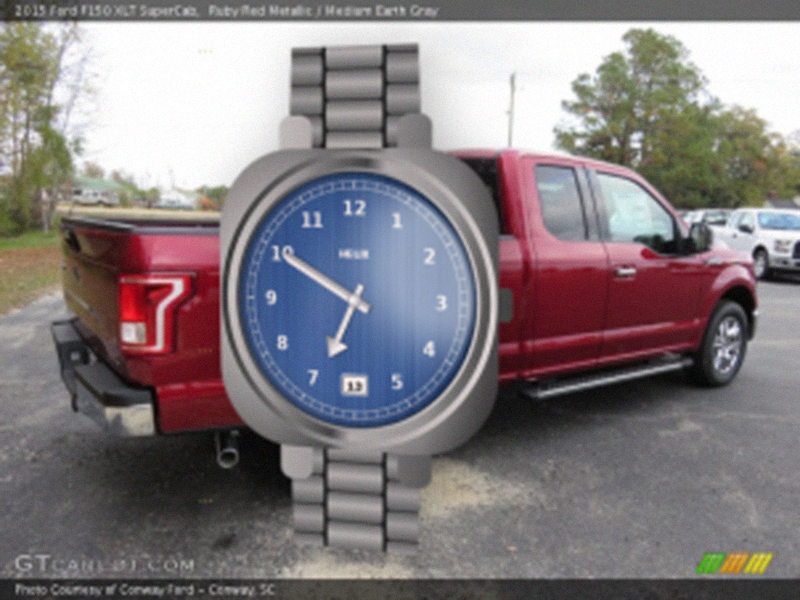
6 h 50 min
